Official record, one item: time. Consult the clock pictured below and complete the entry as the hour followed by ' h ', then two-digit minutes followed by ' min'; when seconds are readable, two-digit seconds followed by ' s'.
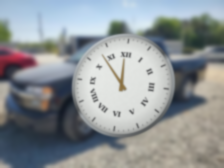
11 h 53 min
